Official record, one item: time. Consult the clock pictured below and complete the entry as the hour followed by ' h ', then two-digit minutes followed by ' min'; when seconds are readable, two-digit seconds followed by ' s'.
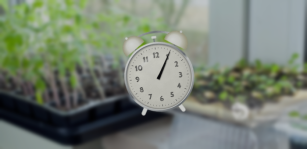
1 h 05 min
